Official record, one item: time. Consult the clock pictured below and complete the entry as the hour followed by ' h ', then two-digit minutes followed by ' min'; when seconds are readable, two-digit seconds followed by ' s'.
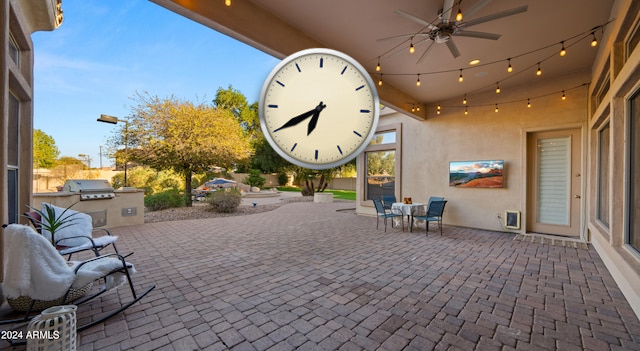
6 h 40 min
